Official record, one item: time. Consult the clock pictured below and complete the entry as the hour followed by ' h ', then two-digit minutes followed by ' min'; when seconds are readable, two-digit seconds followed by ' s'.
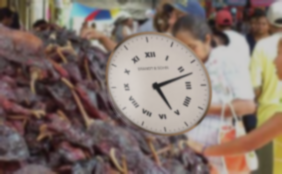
5 h 12 min
